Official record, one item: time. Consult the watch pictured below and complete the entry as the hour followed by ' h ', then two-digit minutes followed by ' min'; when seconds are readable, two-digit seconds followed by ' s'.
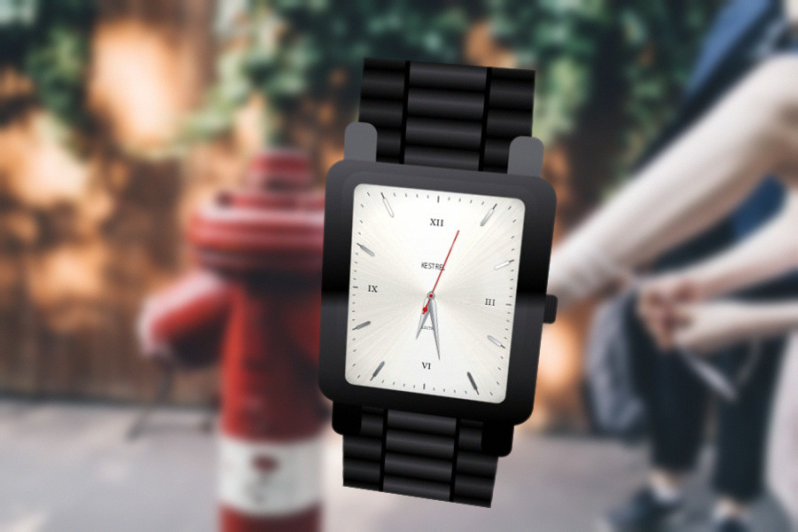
6 h 28 min 03 s
